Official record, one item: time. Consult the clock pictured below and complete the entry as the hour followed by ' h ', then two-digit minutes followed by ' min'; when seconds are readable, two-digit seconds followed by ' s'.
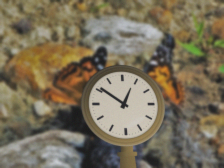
12 h 51 min
